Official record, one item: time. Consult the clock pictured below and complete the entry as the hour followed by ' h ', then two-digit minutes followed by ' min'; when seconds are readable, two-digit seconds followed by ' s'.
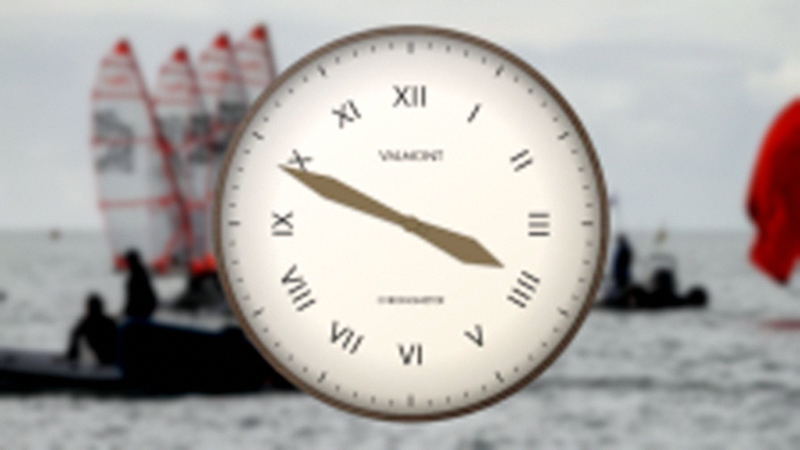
3 h 49 min
